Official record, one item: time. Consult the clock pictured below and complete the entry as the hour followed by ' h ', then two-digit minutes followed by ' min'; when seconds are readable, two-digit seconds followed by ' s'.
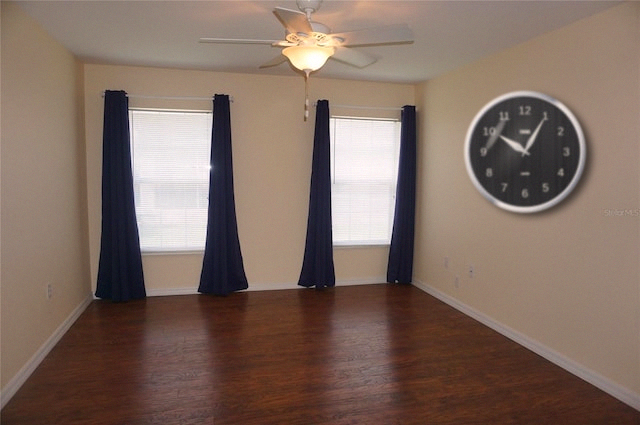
10 h 05 min
